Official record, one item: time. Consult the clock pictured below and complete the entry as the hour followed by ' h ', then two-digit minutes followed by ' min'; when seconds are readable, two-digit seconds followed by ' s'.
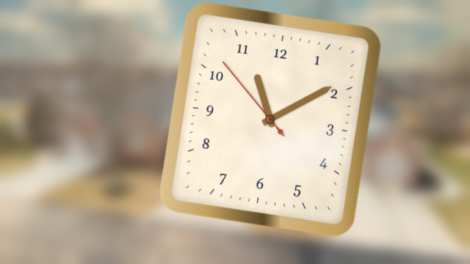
11 h 08 min 52 s
